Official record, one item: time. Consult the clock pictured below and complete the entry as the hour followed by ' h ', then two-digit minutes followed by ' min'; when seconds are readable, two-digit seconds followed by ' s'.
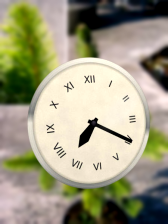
7 h 20 min
